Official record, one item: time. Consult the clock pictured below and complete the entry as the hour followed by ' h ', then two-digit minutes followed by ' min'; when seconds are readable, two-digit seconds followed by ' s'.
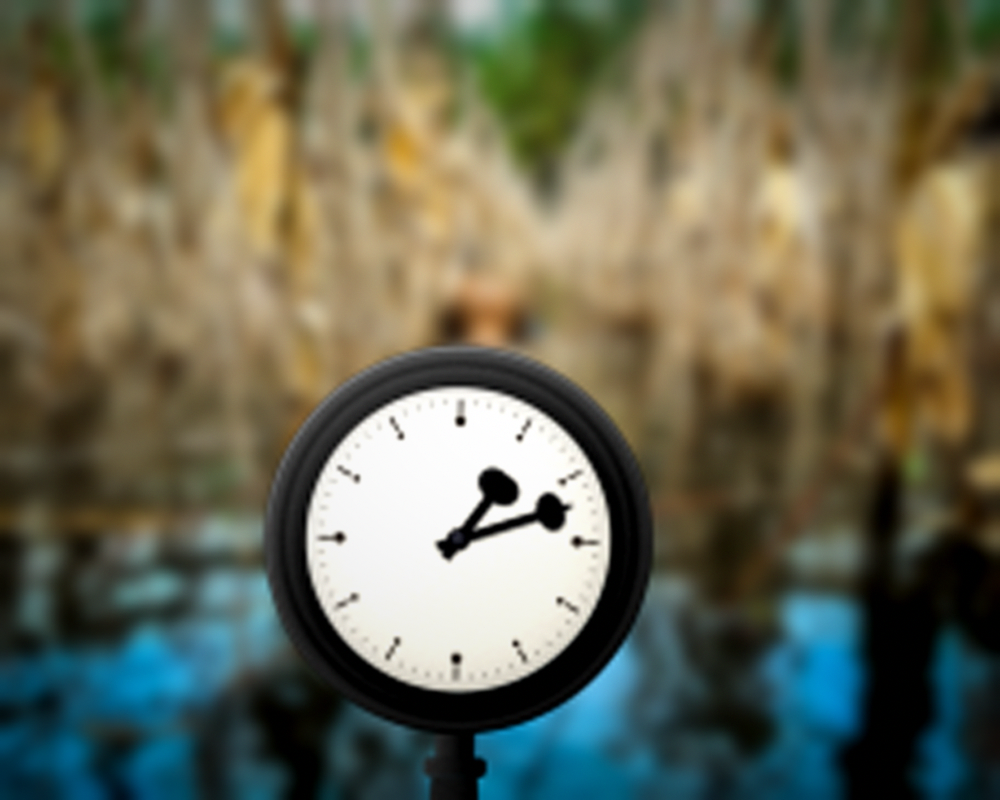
1 h 12 min
